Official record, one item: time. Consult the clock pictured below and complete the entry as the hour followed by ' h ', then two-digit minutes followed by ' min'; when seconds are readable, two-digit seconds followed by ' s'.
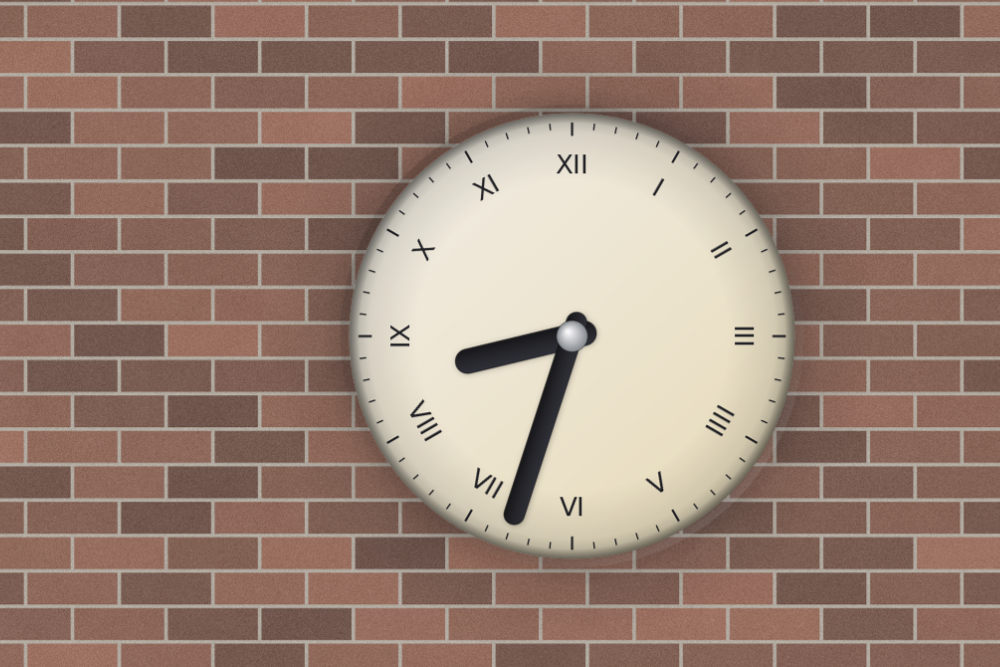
8 h 33 min
